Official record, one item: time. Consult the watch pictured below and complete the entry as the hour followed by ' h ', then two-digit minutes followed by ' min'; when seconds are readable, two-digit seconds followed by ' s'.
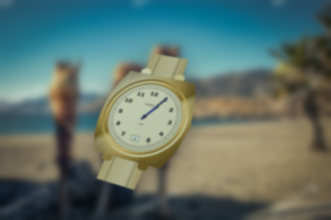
1 h 05 min
